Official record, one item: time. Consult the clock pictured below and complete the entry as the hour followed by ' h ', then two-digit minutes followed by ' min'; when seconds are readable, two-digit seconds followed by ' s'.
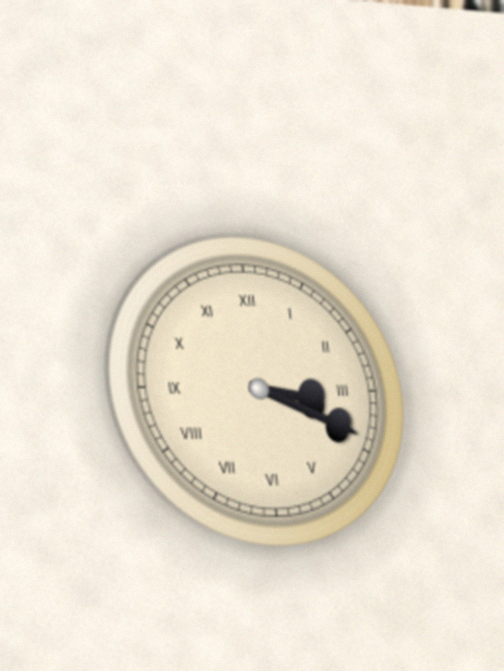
3 h 19 min
